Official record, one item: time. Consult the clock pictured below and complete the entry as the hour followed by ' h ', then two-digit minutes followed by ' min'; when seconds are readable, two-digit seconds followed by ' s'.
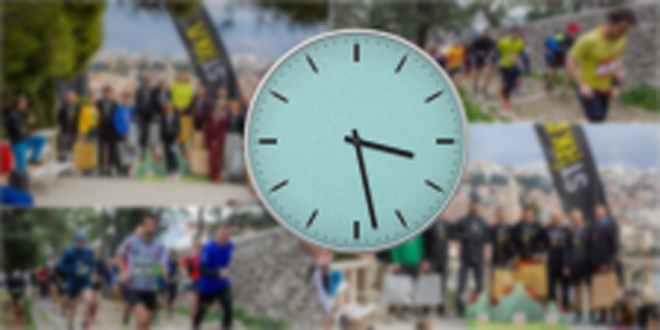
3 h 28 min
